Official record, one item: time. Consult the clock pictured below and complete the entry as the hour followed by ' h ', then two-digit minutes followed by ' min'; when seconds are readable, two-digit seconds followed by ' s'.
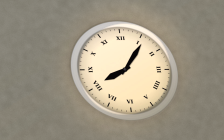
8 h 06 min
